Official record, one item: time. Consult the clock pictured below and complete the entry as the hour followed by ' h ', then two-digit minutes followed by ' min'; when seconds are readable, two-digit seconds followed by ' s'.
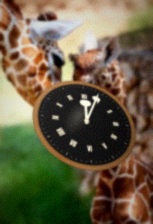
12 h 04 min
